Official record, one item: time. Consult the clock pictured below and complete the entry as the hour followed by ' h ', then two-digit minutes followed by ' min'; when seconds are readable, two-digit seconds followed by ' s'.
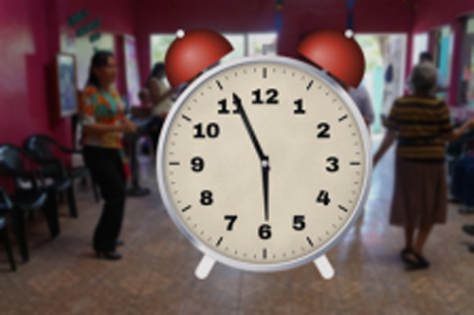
5 h 56 min
